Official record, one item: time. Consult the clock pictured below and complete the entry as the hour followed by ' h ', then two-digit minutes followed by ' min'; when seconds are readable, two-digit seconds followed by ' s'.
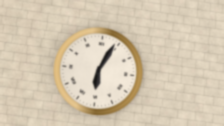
6 h 04 min
